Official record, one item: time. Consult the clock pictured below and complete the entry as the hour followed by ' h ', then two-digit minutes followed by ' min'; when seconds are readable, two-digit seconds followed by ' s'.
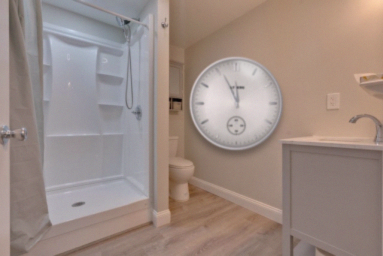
11 h 56 min
